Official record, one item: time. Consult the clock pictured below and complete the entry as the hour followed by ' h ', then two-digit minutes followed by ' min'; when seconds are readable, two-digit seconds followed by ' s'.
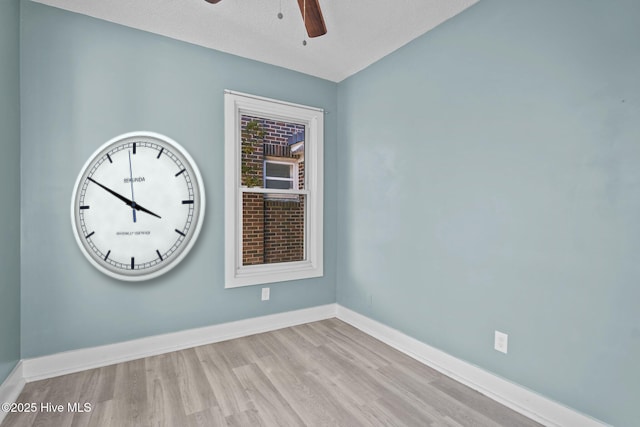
3 h 49 min 59 s
